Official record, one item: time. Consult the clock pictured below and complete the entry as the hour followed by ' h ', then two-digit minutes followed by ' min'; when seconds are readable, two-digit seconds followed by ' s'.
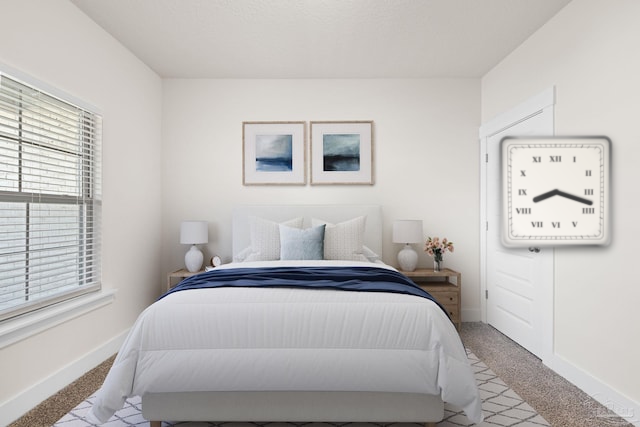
8 h 18 min
